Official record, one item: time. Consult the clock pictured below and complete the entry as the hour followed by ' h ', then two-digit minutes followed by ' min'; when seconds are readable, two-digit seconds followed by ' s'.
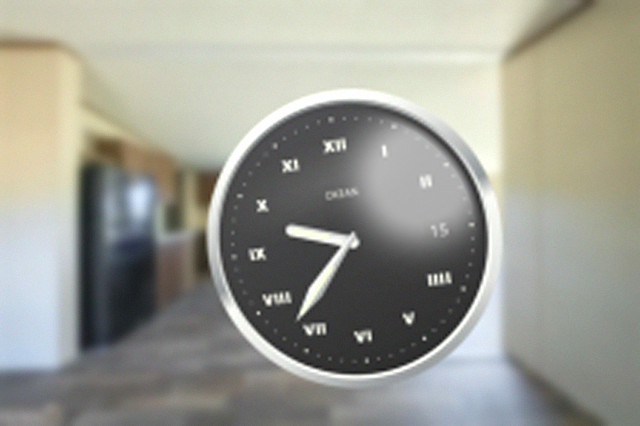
9 h 37 min
